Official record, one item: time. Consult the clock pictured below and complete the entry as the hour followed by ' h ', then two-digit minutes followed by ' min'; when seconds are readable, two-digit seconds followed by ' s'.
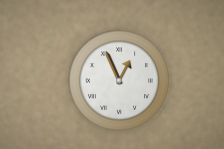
12 h 56 min
